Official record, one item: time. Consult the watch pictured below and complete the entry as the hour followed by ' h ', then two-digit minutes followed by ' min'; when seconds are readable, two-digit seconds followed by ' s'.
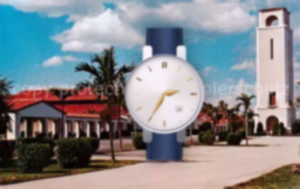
2 h 35 min
